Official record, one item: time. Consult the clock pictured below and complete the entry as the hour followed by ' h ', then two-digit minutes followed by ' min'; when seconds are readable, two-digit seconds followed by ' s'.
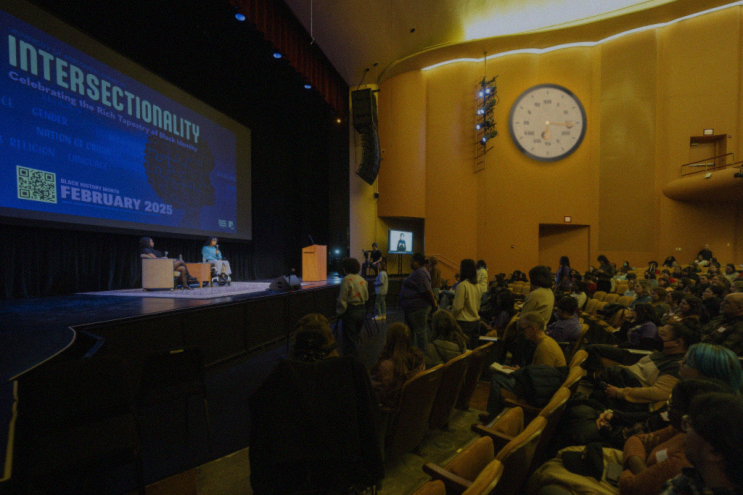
6 h 16 min
